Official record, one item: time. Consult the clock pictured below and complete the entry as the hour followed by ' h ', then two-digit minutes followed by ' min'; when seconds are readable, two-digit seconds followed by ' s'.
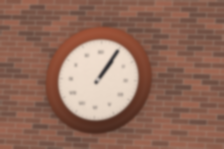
1 h 05 min
